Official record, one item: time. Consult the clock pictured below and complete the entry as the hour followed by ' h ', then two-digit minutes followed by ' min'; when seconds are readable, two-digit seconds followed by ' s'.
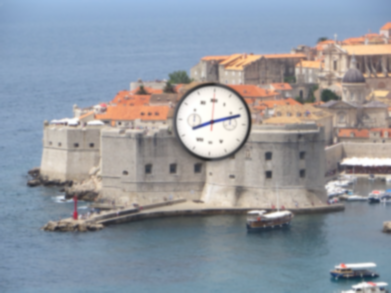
8 h 12 min
